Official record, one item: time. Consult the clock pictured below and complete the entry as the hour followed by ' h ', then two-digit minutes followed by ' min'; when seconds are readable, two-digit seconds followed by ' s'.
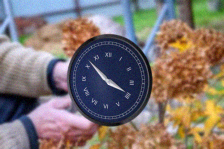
3 h 52 min
